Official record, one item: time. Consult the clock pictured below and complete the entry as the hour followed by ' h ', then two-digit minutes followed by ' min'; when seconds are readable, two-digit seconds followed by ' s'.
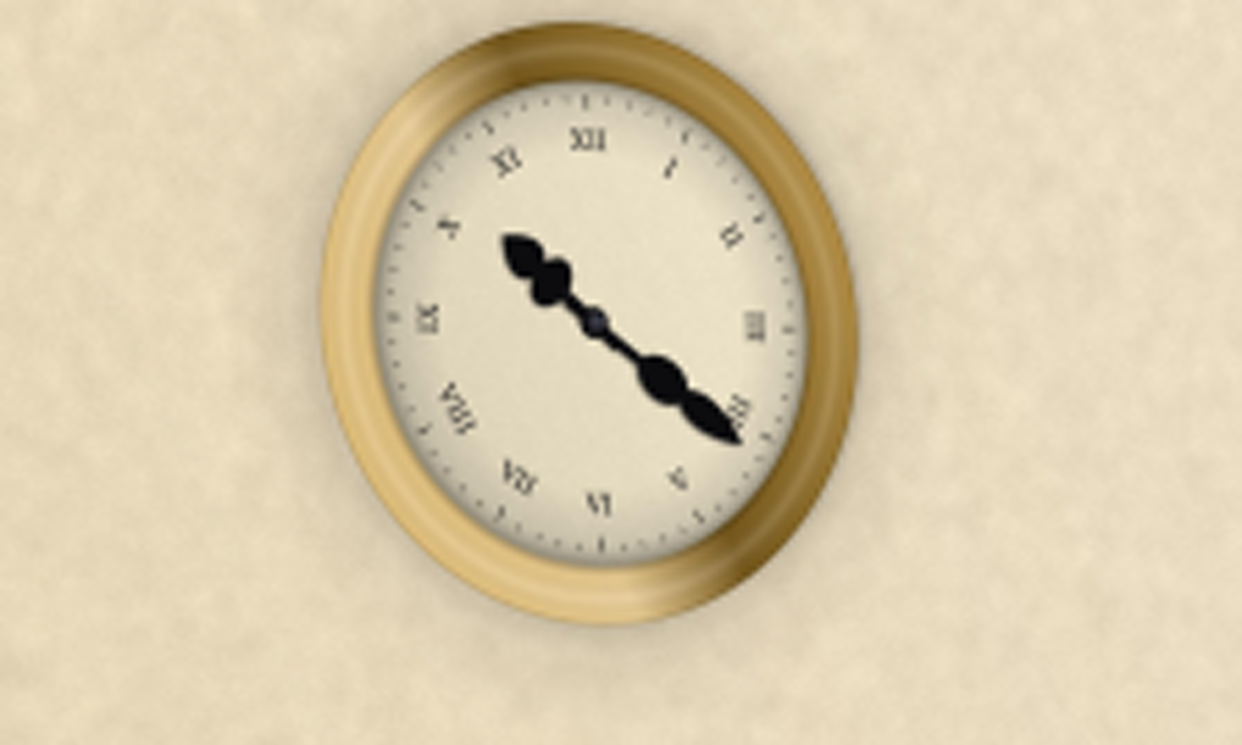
10 h 21 min
